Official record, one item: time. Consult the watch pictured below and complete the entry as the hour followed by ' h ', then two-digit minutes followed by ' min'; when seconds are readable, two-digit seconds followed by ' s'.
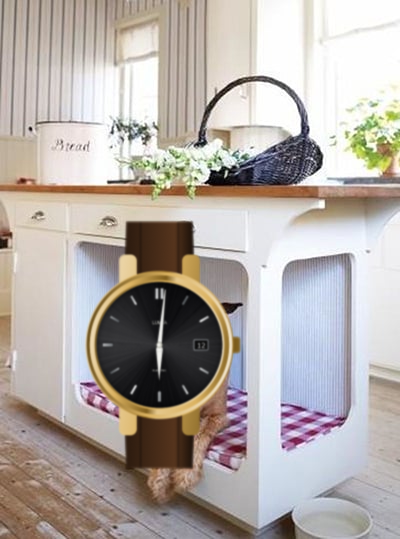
6 h 01 min
